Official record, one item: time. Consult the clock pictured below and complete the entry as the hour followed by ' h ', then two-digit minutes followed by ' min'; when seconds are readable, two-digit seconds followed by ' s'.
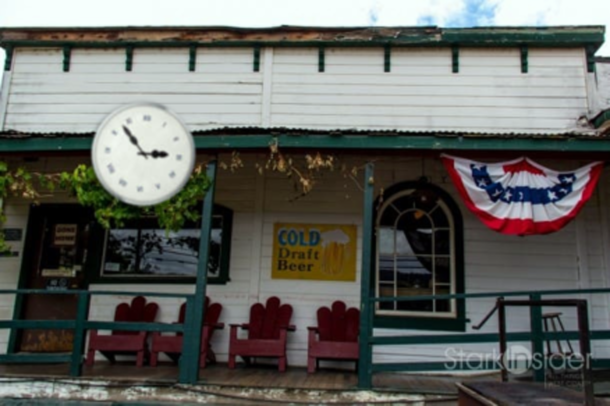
2 h 53 min
